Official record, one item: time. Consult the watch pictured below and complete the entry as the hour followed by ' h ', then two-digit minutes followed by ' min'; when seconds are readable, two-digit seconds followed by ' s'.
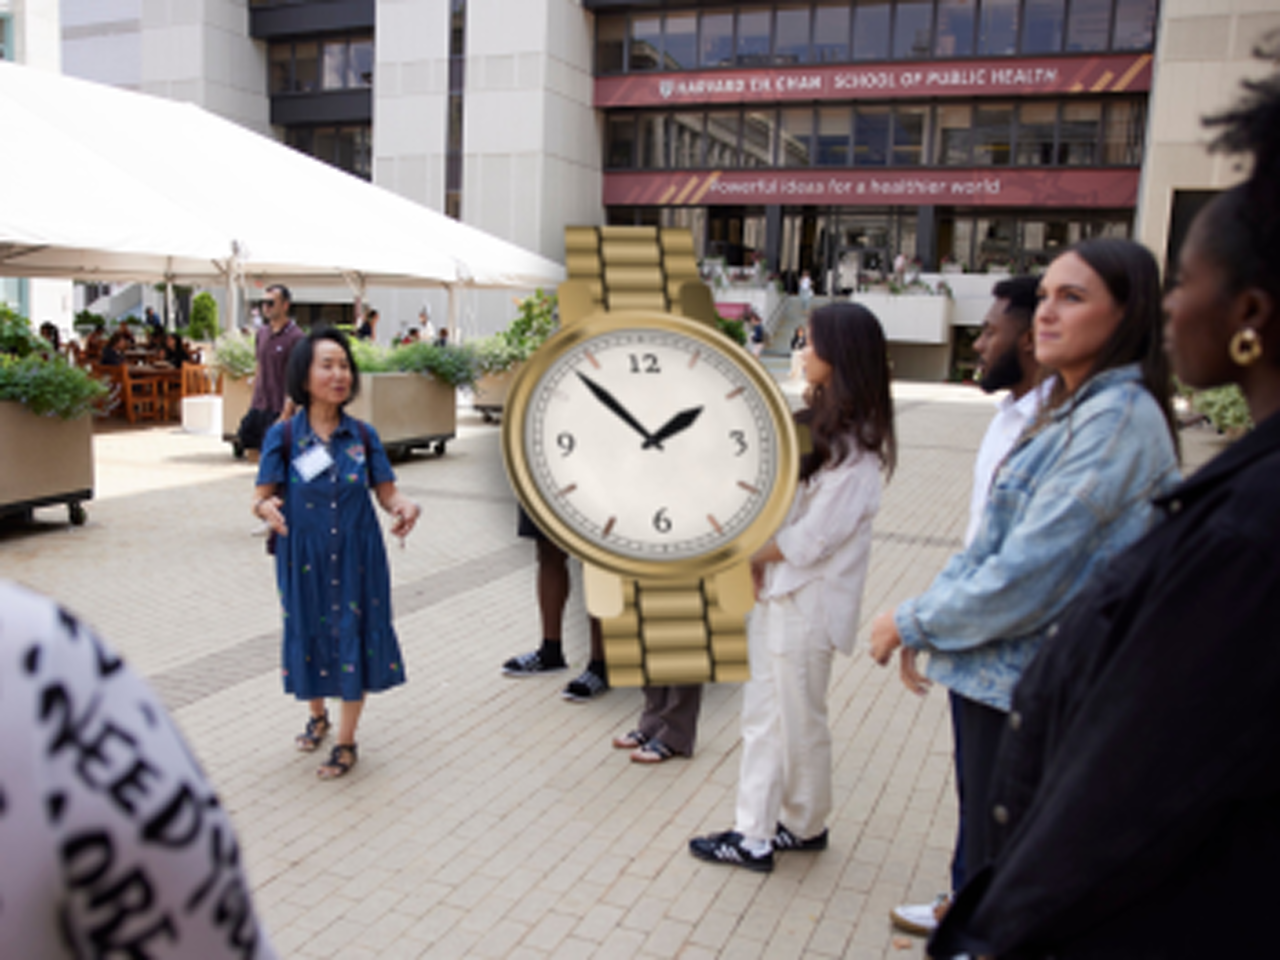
1 h 53 min
